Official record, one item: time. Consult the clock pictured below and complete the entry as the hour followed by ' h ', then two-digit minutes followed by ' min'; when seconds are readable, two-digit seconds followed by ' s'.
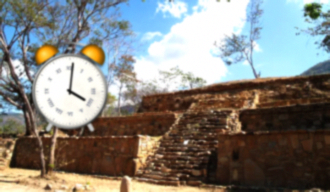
4 h 01 min
